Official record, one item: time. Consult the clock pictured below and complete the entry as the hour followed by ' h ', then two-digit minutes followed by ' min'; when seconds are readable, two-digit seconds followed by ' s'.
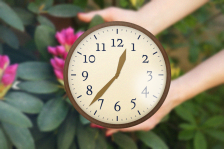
12 h 37 min
